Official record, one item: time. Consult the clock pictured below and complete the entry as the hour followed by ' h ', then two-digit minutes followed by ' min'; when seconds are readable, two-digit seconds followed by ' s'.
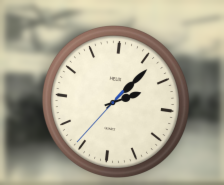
2 h 06 min 36 s
